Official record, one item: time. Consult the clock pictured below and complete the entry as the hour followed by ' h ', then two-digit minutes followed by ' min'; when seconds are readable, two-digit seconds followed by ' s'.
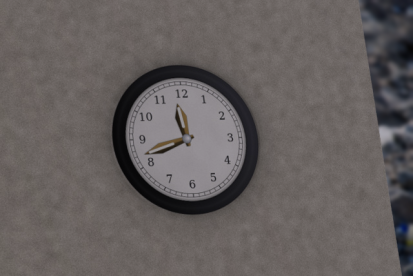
11 h 42 min
